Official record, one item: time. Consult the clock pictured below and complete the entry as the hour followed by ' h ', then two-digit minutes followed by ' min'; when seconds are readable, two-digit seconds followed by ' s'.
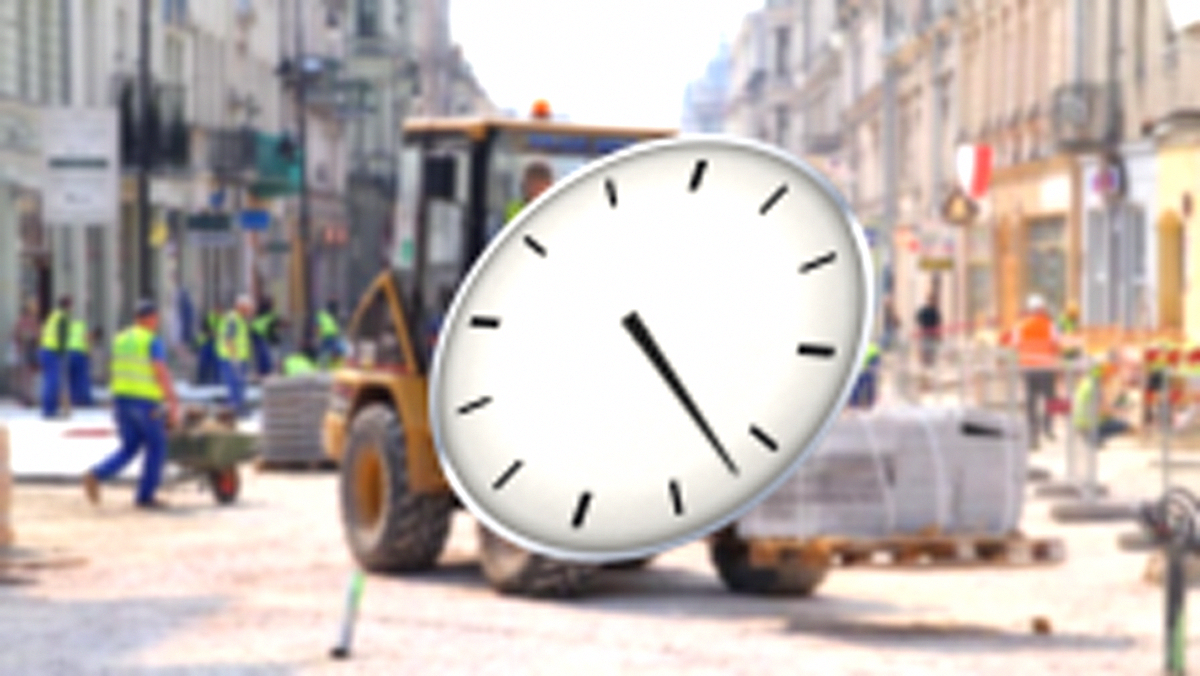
4 h 22 min
